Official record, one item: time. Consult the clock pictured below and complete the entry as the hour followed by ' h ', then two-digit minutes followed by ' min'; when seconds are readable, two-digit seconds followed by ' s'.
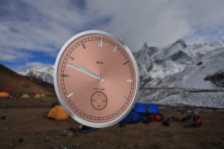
9 h 48 min
